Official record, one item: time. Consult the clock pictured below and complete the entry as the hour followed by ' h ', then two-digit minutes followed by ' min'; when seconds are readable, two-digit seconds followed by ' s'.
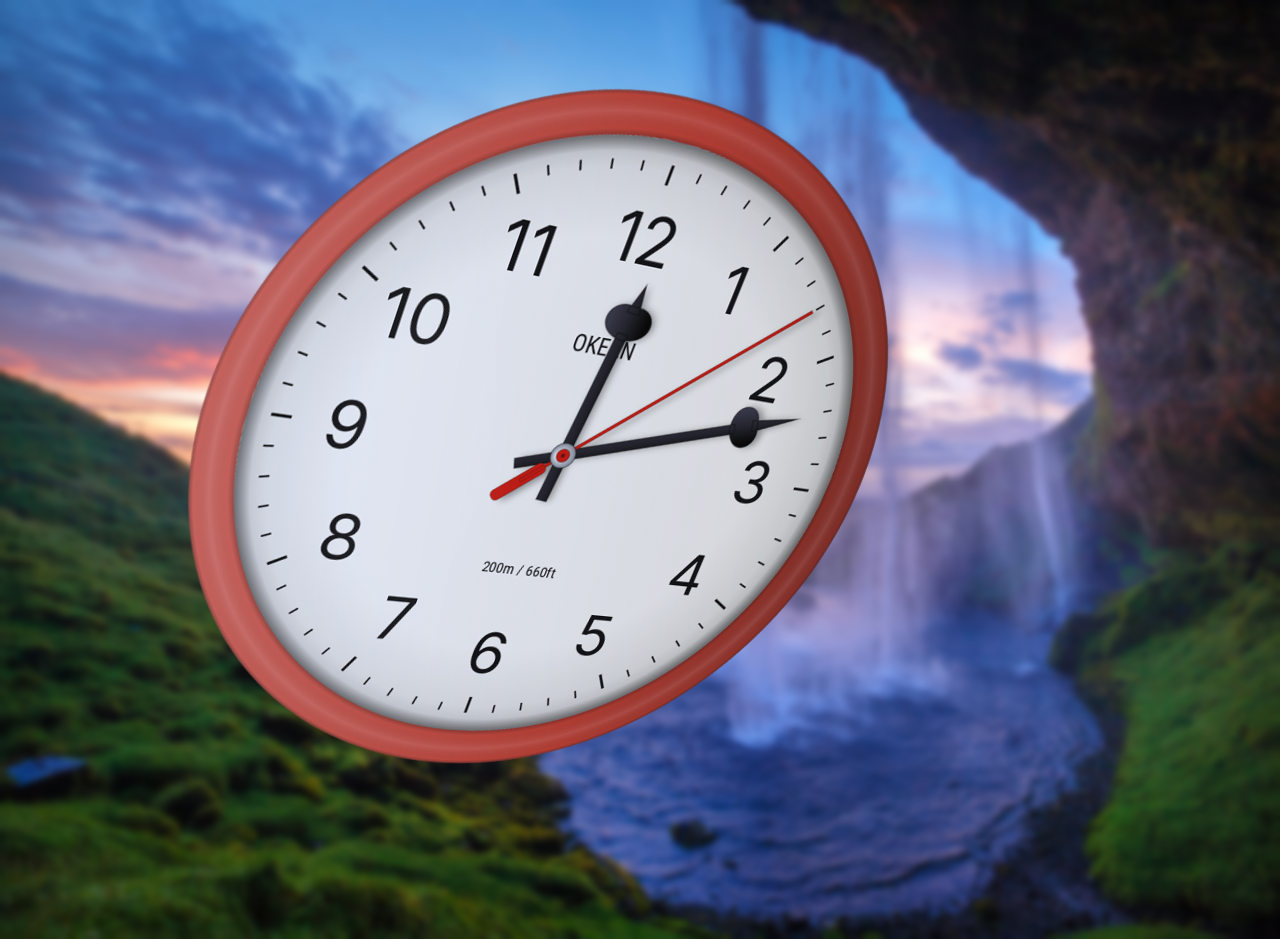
12 h 12 min 08 s
